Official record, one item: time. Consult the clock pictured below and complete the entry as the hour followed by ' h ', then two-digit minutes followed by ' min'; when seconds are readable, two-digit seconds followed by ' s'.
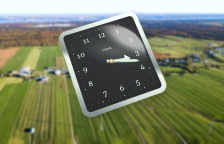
3 h 18 min
